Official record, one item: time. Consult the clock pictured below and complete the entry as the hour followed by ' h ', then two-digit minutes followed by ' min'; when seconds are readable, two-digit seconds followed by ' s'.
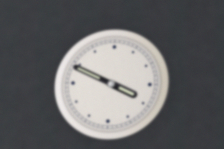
3 h 49 min
